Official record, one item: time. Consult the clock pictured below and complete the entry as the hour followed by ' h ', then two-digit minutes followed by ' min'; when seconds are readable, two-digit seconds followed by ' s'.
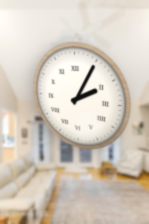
2 h 05 min
